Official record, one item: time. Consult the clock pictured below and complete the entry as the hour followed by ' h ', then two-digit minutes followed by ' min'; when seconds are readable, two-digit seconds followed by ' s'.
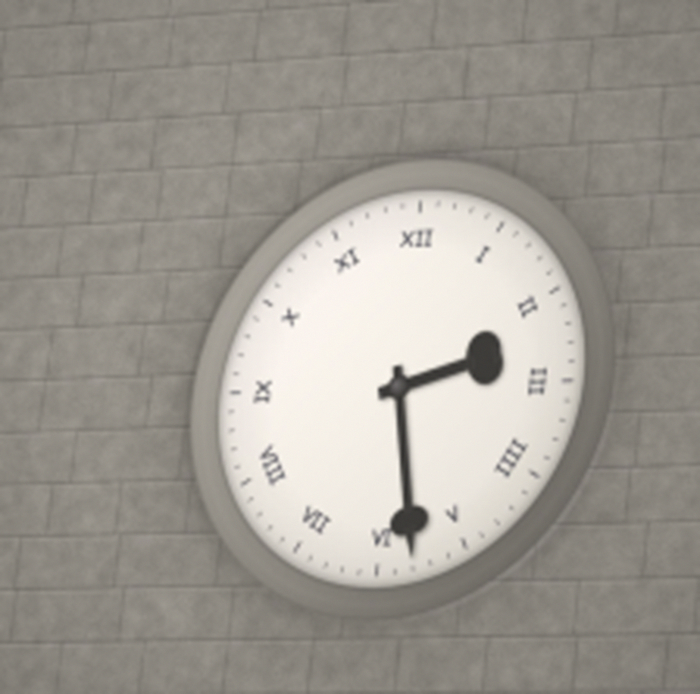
2 h 28 min
